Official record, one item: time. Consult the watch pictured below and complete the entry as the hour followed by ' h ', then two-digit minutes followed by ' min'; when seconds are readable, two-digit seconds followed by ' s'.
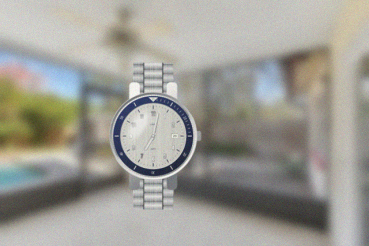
7 h 02 min
